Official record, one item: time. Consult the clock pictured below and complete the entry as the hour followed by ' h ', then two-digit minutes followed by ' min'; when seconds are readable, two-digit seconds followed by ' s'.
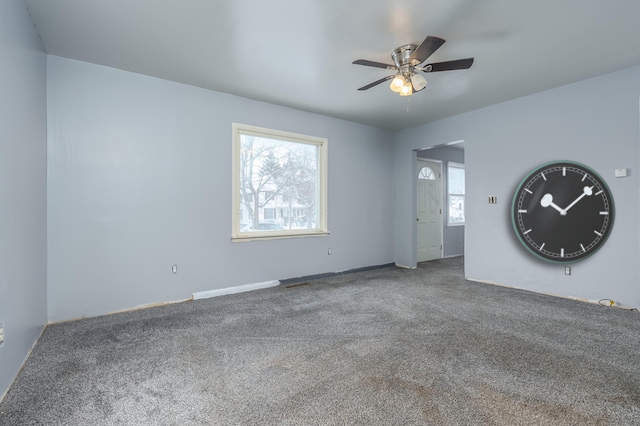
10 h 08 min
